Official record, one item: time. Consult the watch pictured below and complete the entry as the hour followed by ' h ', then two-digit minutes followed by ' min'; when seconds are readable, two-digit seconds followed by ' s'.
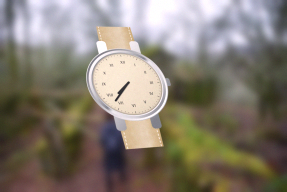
7 h 37 min
